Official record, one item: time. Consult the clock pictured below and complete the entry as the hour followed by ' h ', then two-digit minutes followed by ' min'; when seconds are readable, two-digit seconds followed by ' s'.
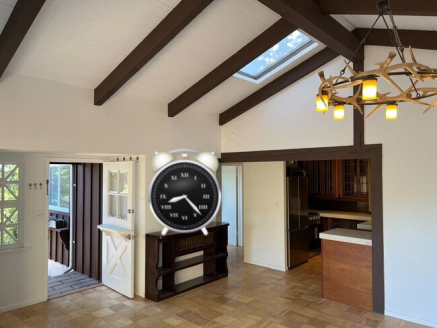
8 h 23 min
